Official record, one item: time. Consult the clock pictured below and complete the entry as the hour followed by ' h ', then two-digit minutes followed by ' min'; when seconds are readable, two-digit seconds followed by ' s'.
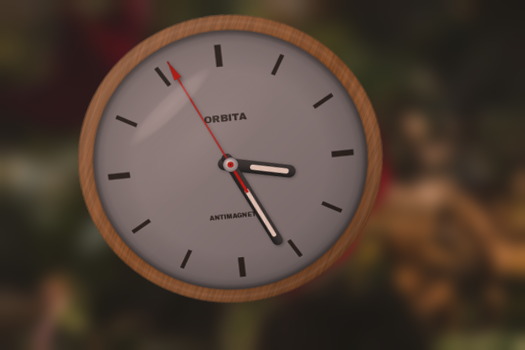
3 h 25 min 56 s
